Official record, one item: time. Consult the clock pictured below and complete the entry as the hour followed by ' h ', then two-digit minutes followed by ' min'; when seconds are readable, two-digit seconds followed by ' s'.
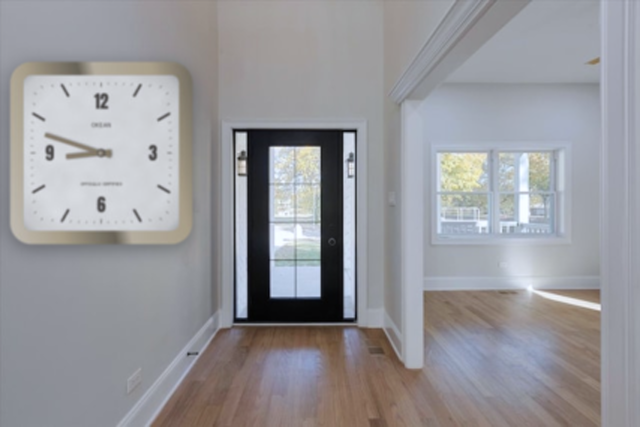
8 h 48 min
